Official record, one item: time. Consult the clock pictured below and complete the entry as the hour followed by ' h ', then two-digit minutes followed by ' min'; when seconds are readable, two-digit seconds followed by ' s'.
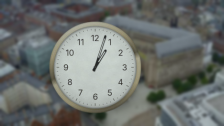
1 h 03 min
